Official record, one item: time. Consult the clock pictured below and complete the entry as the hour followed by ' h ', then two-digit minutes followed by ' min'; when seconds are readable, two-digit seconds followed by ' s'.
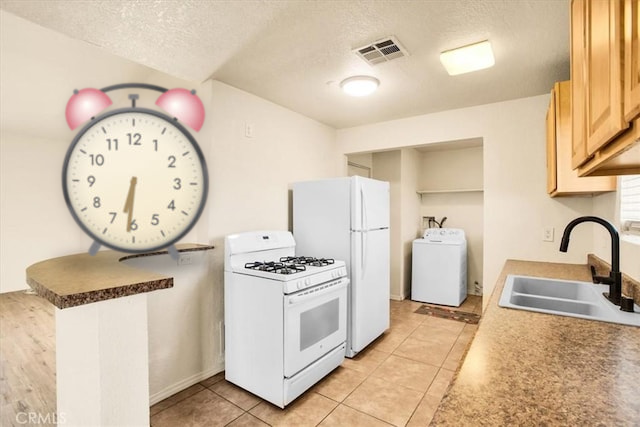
6 h 31 min
